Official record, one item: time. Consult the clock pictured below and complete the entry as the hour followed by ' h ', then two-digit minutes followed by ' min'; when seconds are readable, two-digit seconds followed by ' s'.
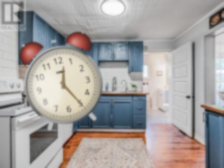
12 h 25 min
